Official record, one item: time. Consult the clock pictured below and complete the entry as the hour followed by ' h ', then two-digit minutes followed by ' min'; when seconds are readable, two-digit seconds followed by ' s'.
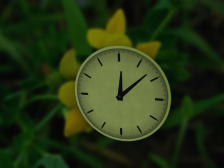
12 h 08 min
